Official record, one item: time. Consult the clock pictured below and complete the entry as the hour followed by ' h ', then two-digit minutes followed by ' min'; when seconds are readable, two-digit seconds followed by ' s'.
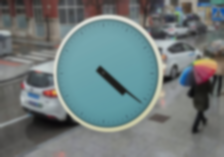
4 h 21 min
